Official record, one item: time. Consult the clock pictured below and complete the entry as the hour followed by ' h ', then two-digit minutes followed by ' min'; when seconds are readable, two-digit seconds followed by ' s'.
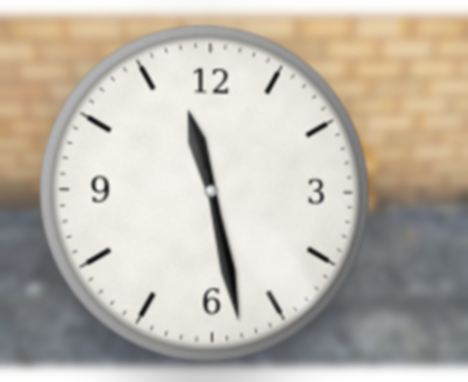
11 h 28 min
